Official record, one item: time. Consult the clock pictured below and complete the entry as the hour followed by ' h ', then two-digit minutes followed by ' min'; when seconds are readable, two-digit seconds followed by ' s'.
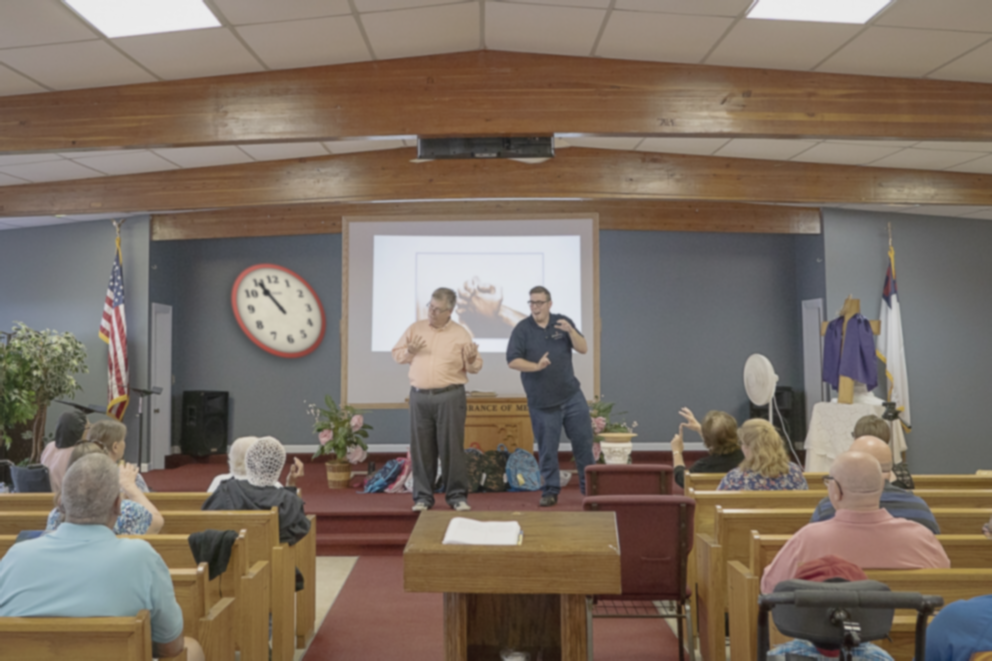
10 h 55 min
